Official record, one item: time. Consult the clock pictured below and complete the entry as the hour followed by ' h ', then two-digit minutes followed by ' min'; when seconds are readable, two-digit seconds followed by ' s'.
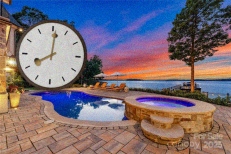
8 h 01 min
